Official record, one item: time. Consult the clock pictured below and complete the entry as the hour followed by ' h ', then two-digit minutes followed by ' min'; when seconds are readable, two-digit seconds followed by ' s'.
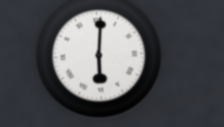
6 h 01 min
